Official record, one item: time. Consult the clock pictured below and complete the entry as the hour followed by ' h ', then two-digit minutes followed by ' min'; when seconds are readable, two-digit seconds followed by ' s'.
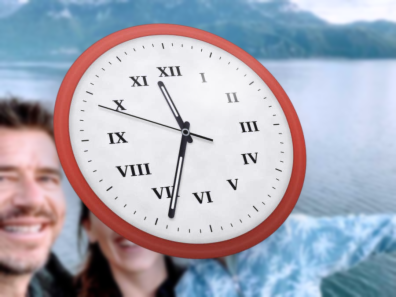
11 h 33 min 49 s
